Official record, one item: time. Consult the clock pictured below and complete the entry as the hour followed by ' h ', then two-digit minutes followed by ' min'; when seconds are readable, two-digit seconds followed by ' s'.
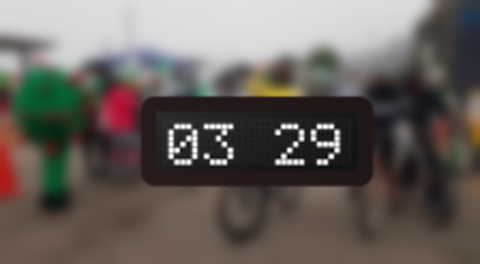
3 h 29 min
